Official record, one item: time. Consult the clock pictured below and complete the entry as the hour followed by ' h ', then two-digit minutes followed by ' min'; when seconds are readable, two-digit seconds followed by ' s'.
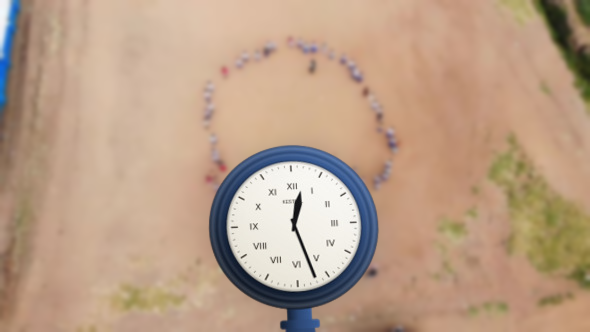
12 h 27 min
